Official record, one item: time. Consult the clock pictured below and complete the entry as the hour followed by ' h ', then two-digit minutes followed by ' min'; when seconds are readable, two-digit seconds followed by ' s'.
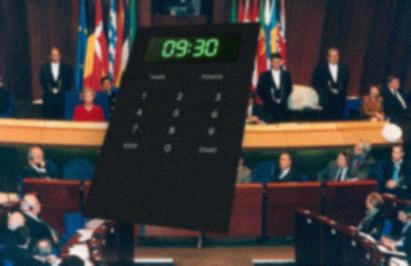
9 h 30 min
